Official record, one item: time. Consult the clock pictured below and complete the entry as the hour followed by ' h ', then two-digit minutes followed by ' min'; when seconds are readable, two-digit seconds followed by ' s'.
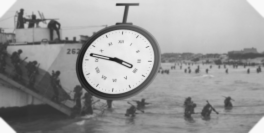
3 h 47 min
